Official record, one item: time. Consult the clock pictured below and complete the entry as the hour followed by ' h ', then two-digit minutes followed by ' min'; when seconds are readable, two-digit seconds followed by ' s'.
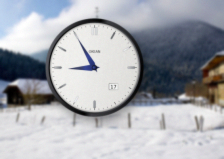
8 h 55 min
